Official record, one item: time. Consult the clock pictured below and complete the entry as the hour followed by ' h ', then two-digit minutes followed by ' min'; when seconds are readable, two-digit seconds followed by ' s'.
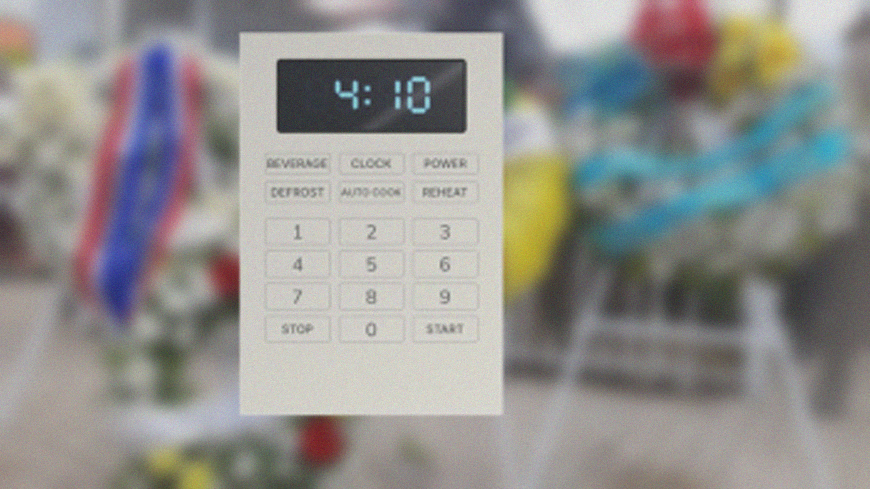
4 h 10 min
